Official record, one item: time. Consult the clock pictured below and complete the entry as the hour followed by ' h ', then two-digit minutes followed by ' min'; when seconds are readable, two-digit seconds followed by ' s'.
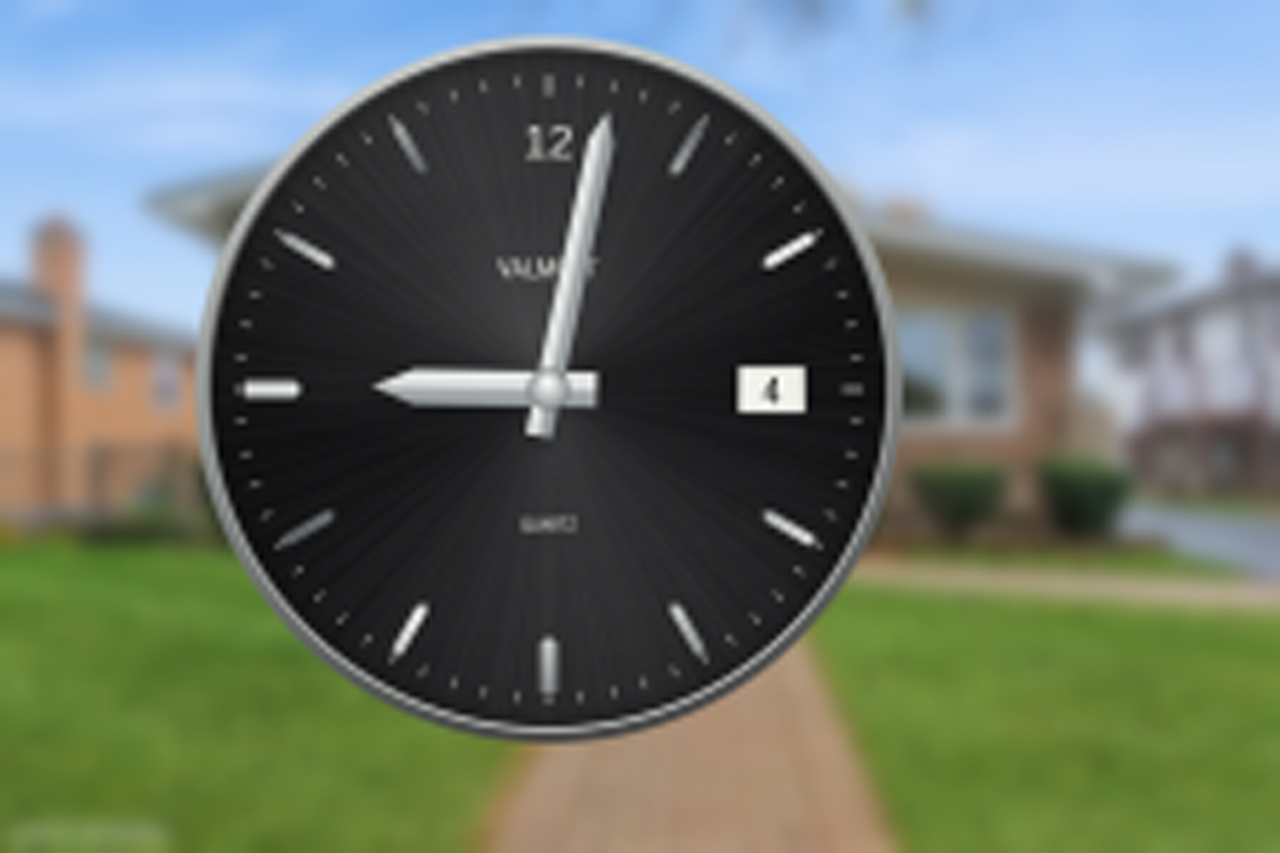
9 h 02 min
